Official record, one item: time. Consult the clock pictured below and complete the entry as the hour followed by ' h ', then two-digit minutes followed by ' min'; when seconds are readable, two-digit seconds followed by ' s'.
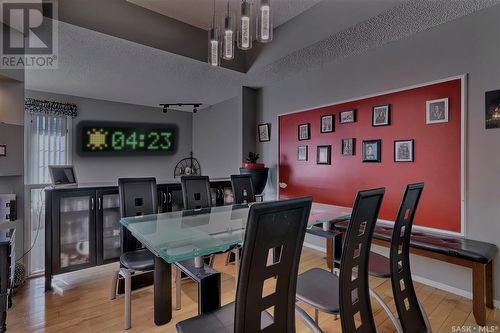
4 h 23 min
